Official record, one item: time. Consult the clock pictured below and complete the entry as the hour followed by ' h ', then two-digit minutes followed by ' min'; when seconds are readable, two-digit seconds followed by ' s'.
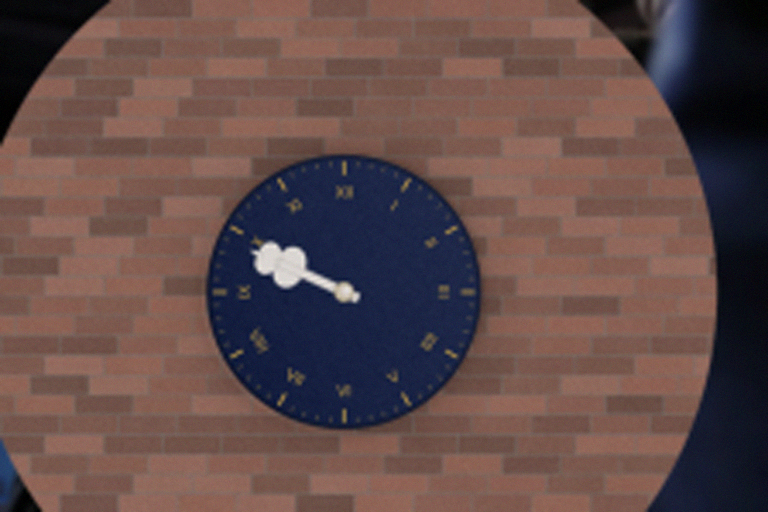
9 h 49 min
